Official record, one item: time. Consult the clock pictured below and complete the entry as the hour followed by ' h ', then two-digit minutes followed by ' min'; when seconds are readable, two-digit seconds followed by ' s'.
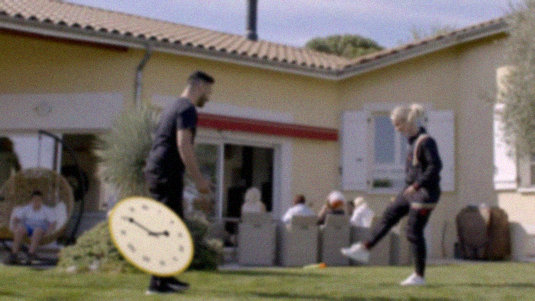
2 h 51 min
